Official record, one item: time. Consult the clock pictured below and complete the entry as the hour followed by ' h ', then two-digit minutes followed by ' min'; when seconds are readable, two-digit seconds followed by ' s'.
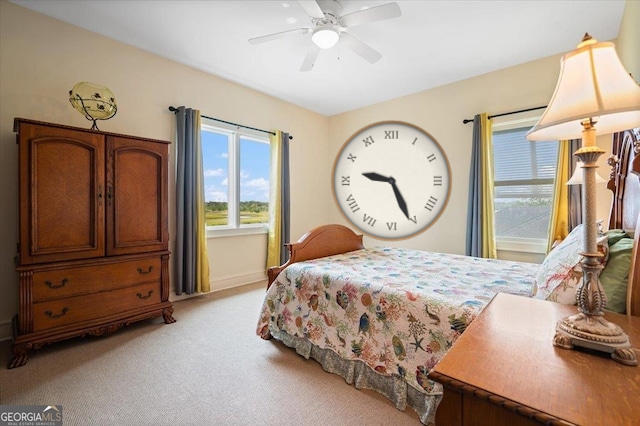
9 h 26 min
